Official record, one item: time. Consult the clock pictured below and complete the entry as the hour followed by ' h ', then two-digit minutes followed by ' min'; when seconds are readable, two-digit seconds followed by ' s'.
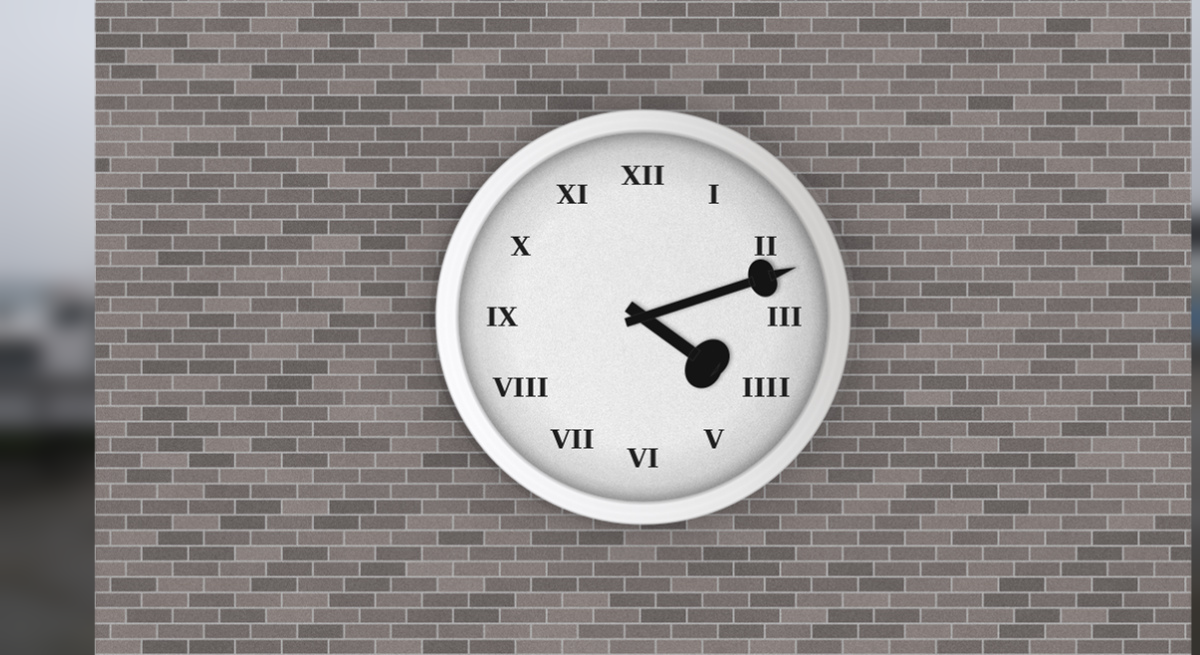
4 h 12 min
